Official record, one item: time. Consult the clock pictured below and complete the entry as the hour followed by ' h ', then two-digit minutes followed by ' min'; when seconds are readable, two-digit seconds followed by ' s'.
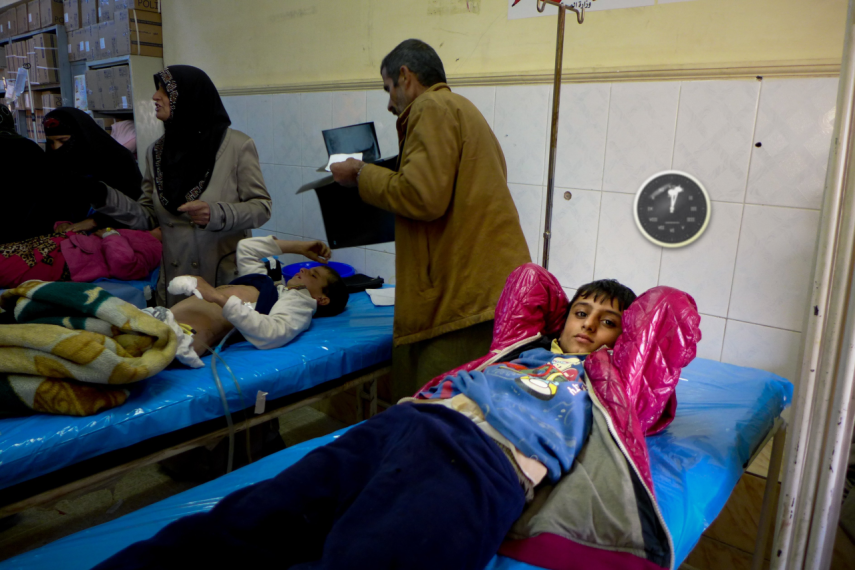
12 h 03 min
